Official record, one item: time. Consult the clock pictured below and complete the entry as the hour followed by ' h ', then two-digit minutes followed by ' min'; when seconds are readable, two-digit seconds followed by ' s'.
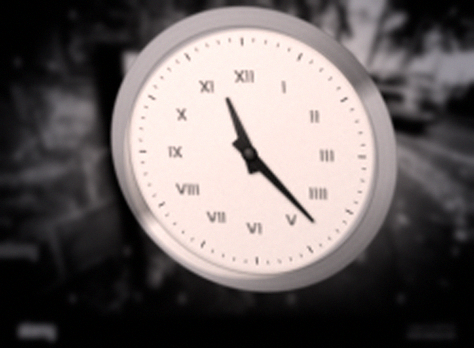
11 h 23 min
